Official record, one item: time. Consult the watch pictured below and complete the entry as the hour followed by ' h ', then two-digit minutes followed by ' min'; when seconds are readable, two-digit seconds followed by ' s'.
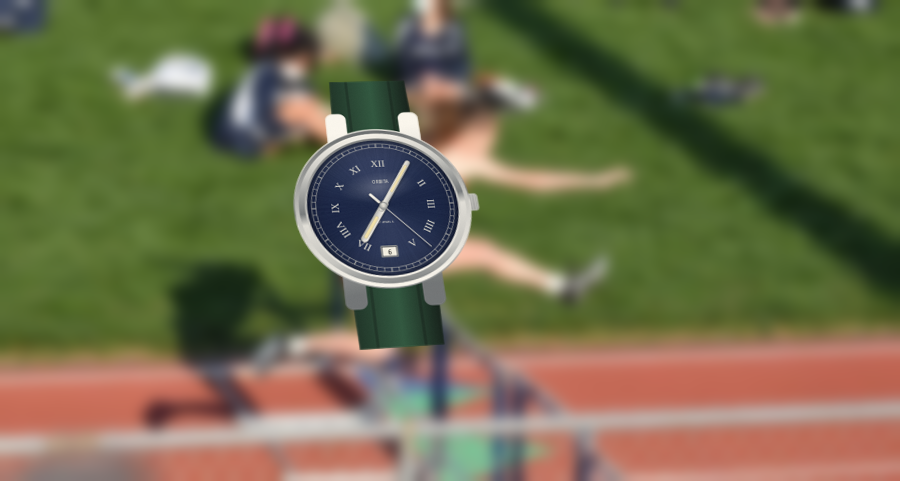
7 h 05 min 23 s
